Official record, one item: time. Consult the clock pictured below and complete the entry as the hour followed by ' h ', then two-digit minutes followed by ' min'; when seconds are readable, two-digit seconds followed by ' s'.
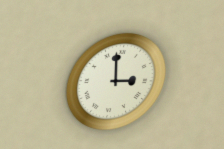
2 h 58 min
